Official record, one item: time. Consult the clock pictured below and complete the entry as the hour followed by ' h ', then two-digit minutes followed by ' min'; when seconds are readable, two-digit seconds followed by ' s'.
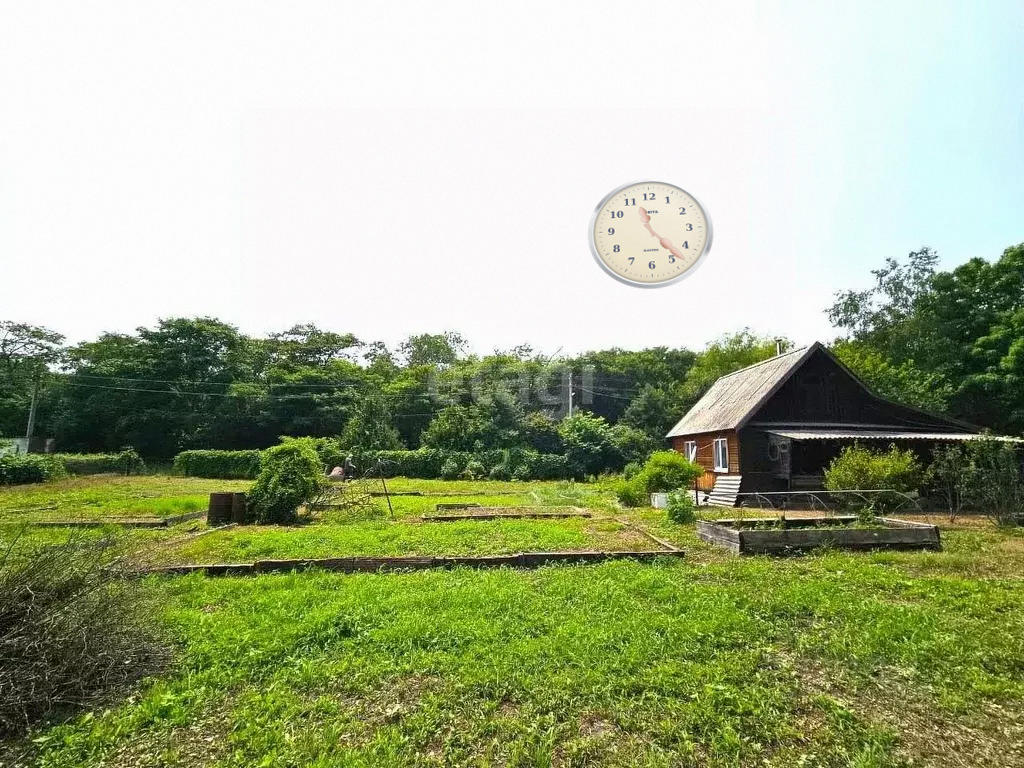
11 h 23 min
